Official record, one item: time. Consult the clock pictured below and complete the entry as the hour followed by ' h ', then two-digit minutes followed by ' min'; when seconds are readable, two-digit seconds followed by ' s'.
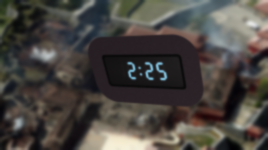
2 h 25 min
